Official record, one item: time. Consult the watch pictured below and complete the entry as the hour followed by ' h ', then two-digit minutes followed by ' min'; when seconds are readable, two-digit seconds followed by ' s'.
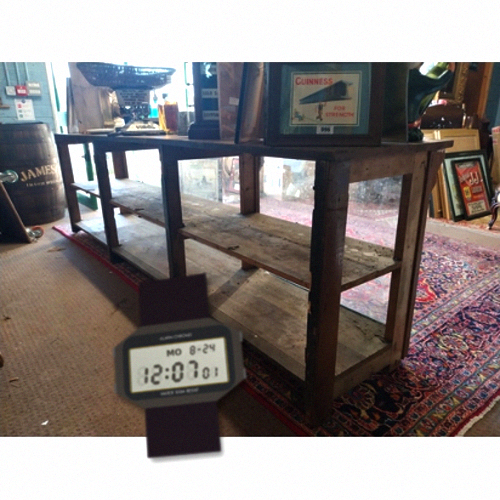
12 h 07 min 01 s
